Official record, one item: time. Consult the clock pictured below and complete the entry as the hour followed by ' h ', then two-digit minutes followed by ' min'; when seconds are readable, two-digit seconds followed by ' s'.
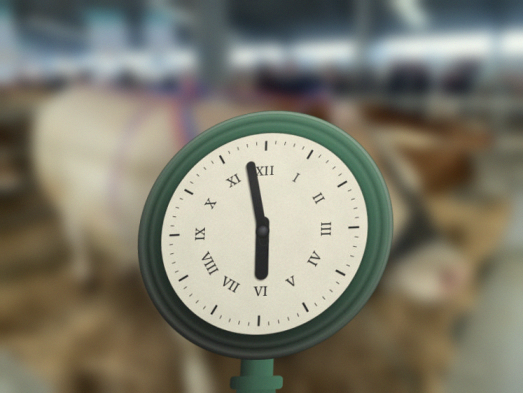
5 h 58 min
